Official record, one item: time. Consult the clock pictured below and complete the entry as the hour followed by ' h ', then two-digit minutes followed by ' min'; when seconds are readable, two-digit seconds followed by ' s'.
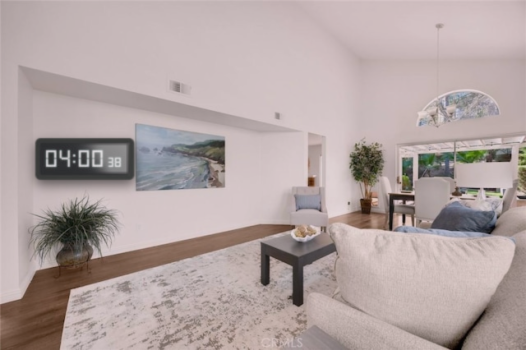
4 h 00 min 38 s
